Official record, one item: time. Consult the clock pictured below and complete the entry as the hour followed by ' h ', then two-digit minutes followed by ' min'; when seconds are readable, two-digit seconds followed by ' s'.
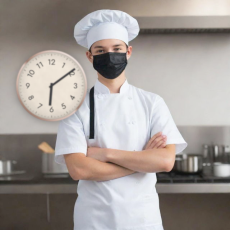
6 h 09 min
